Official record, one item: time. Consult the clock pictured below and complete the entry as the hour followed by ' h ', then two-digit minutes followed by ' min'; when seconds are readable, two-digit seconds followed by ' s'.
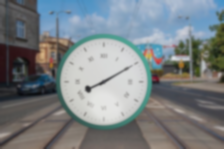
8 h 10 min
